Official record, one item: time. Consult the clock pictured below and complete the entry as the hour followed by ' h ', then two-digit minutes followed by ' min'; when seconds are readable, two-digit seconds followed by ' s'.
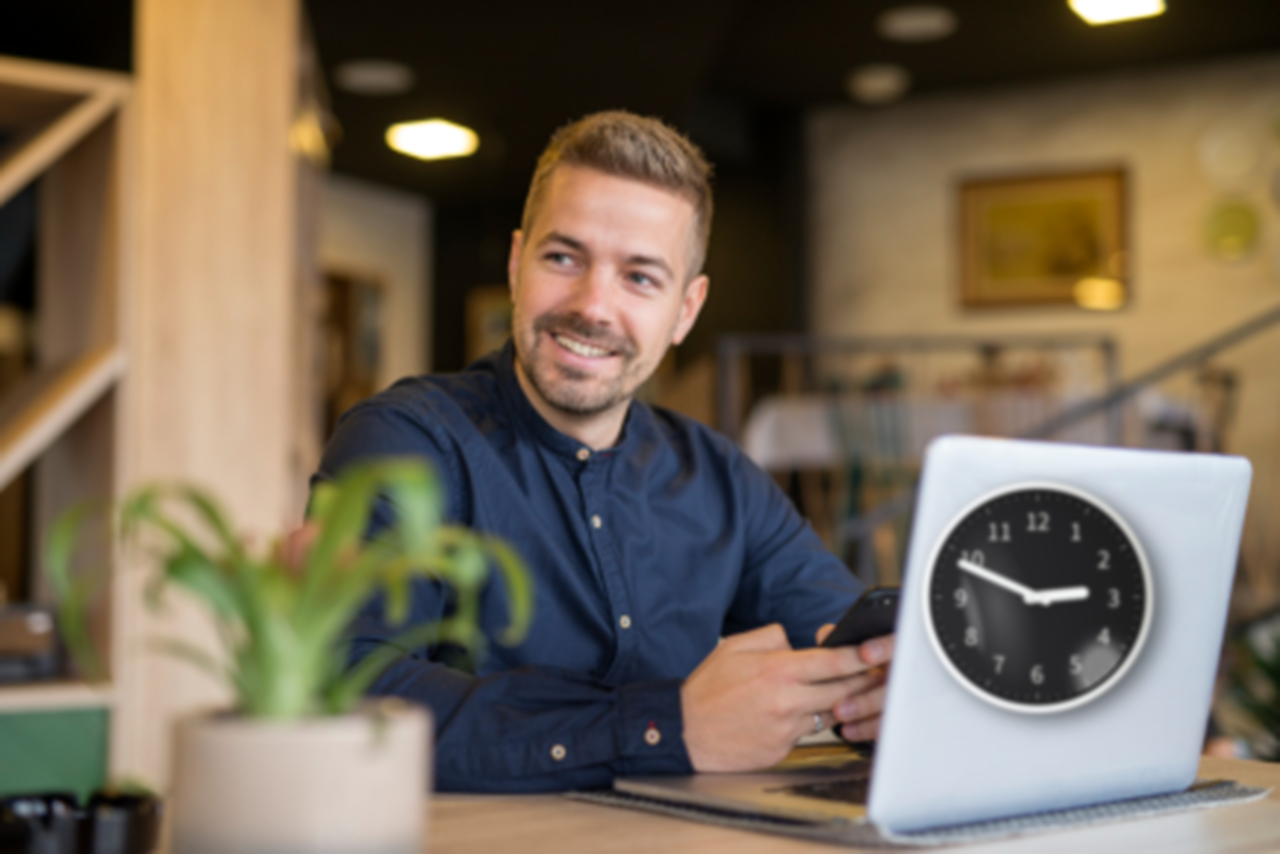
2 h 49 min
